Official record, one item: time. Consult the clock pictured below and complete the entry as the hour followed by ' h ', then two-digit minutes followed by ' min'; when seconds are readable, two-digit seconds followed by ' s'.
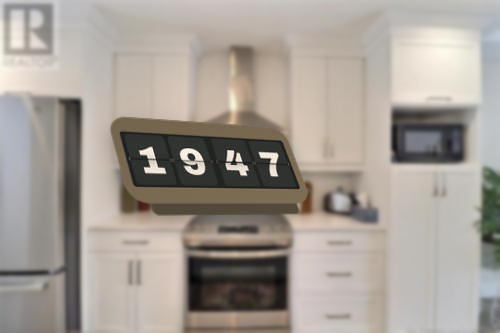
19 h 47 min
